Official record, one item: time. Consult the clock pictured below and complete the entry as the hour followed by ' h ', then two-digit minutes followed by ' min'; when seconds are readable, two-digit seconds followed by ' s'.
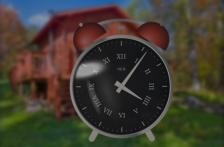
4 h 06 min
